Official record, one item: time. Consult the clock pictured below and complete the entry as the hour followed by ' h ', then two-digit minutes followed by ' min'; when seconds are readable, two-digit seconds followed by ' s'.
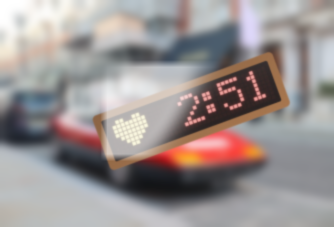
2 h 51 min
